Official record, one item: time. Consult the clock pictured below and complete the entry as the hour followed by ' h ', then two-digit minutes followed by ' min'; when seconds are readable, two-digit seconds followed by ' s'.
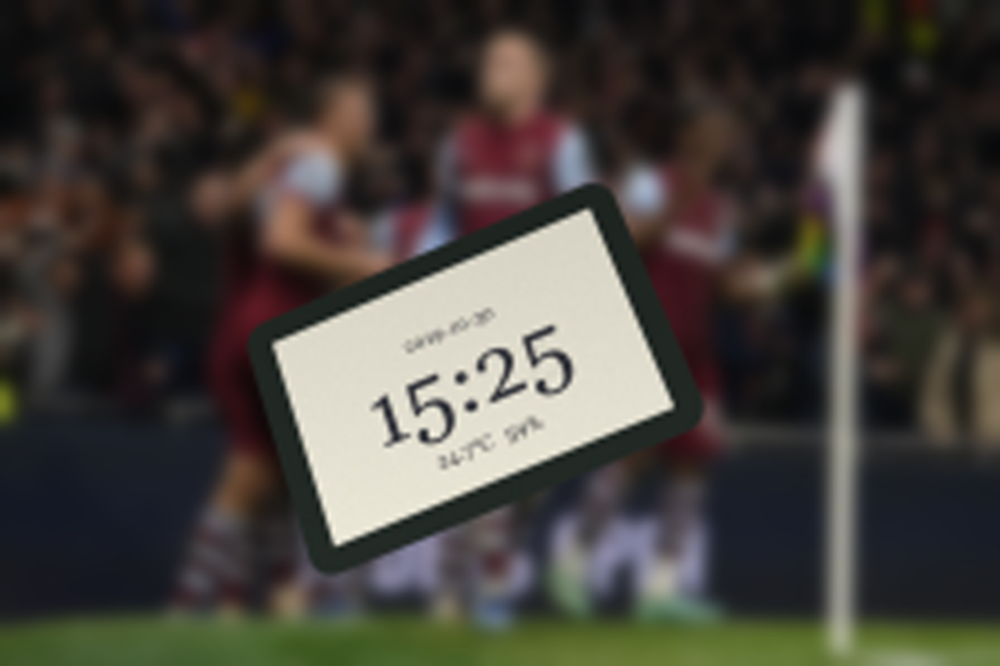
15 h 25 min
